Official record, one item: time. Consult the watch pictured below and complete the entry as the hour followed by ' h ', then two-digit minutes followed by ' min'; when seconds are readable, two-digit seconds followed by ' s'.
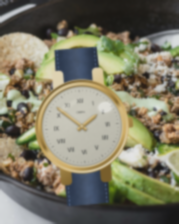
1 h 52 min
